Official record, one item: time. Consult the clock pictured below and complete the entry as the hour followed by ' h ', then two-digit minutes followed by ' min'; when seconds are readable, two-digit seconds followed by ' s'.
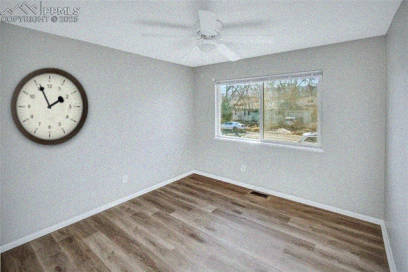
1 h 56 min
